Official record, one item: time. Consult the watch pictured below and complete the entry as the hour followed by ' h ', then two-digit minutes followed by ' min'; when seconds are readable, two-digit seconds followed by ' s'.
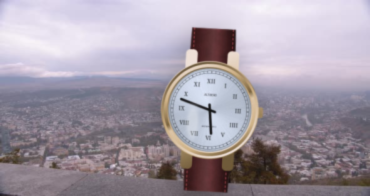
5 h 48 min
